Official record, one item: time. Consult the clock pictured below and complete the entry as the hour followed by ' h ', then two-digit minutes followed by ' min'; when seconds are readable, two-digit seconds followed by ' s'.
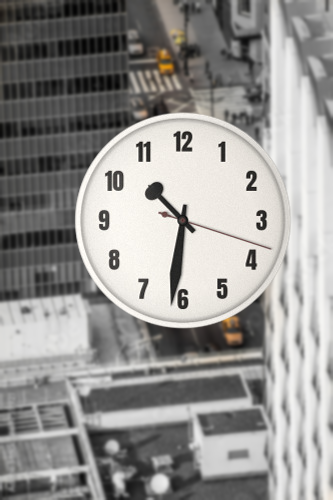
10 h 31 min 18 s
